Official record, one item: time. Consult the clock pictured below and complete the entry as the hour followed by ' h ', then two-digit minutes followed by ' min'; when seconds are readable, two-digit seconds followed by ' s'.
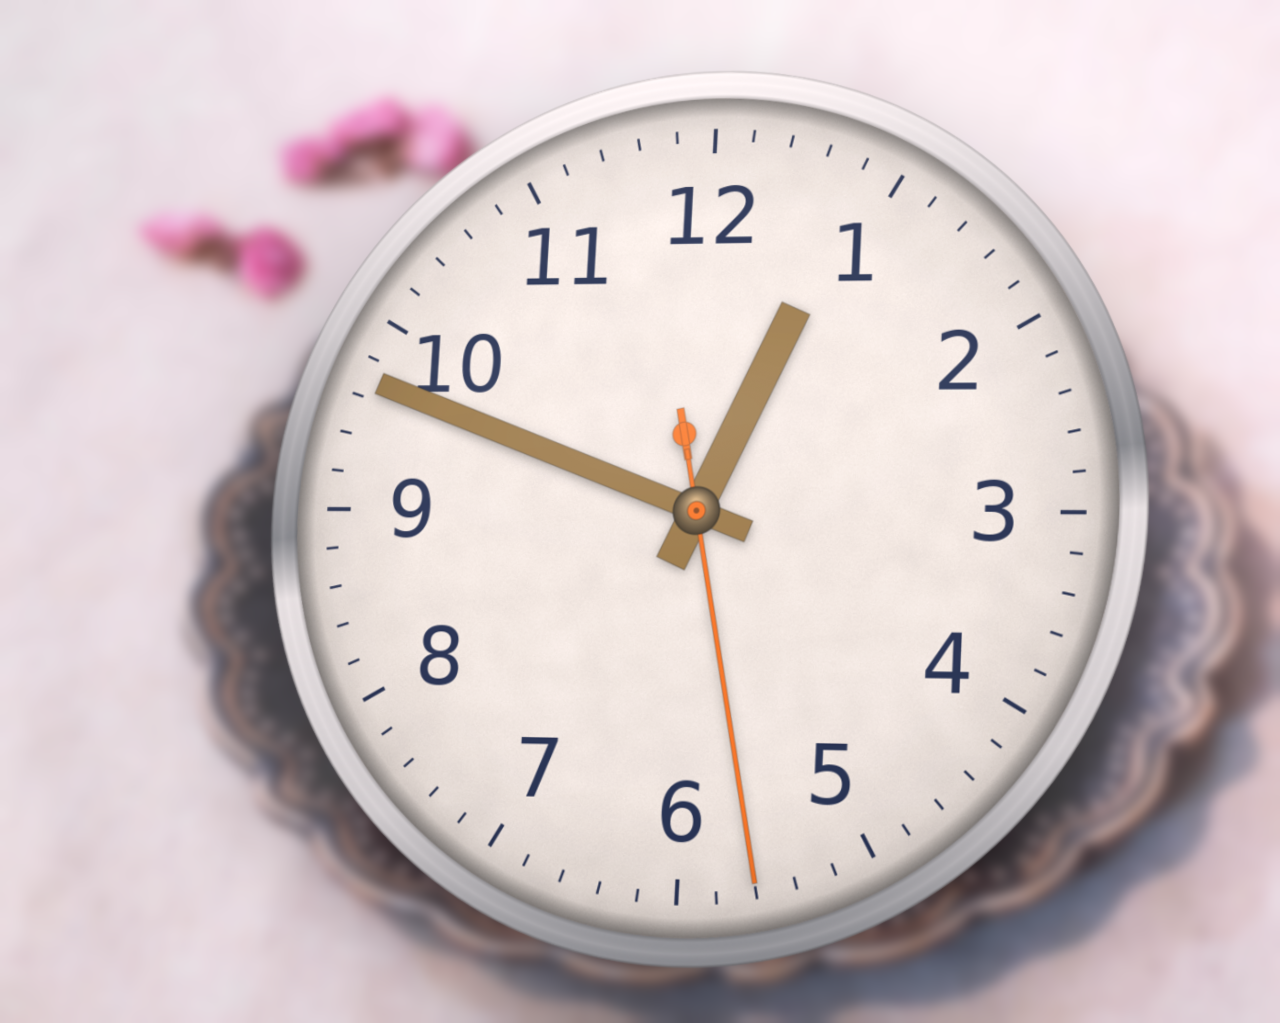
12 h 48 min 28 s
